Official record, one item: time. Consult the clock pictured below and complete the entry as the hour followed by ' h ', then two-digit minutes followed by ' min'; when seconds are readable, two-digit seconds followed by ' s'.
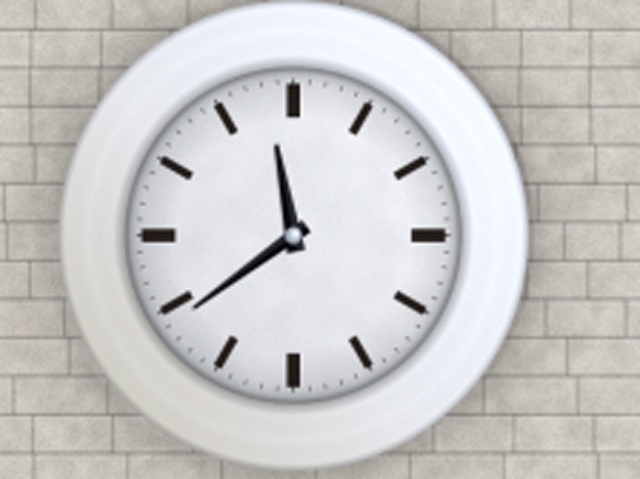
11 h 39 min
